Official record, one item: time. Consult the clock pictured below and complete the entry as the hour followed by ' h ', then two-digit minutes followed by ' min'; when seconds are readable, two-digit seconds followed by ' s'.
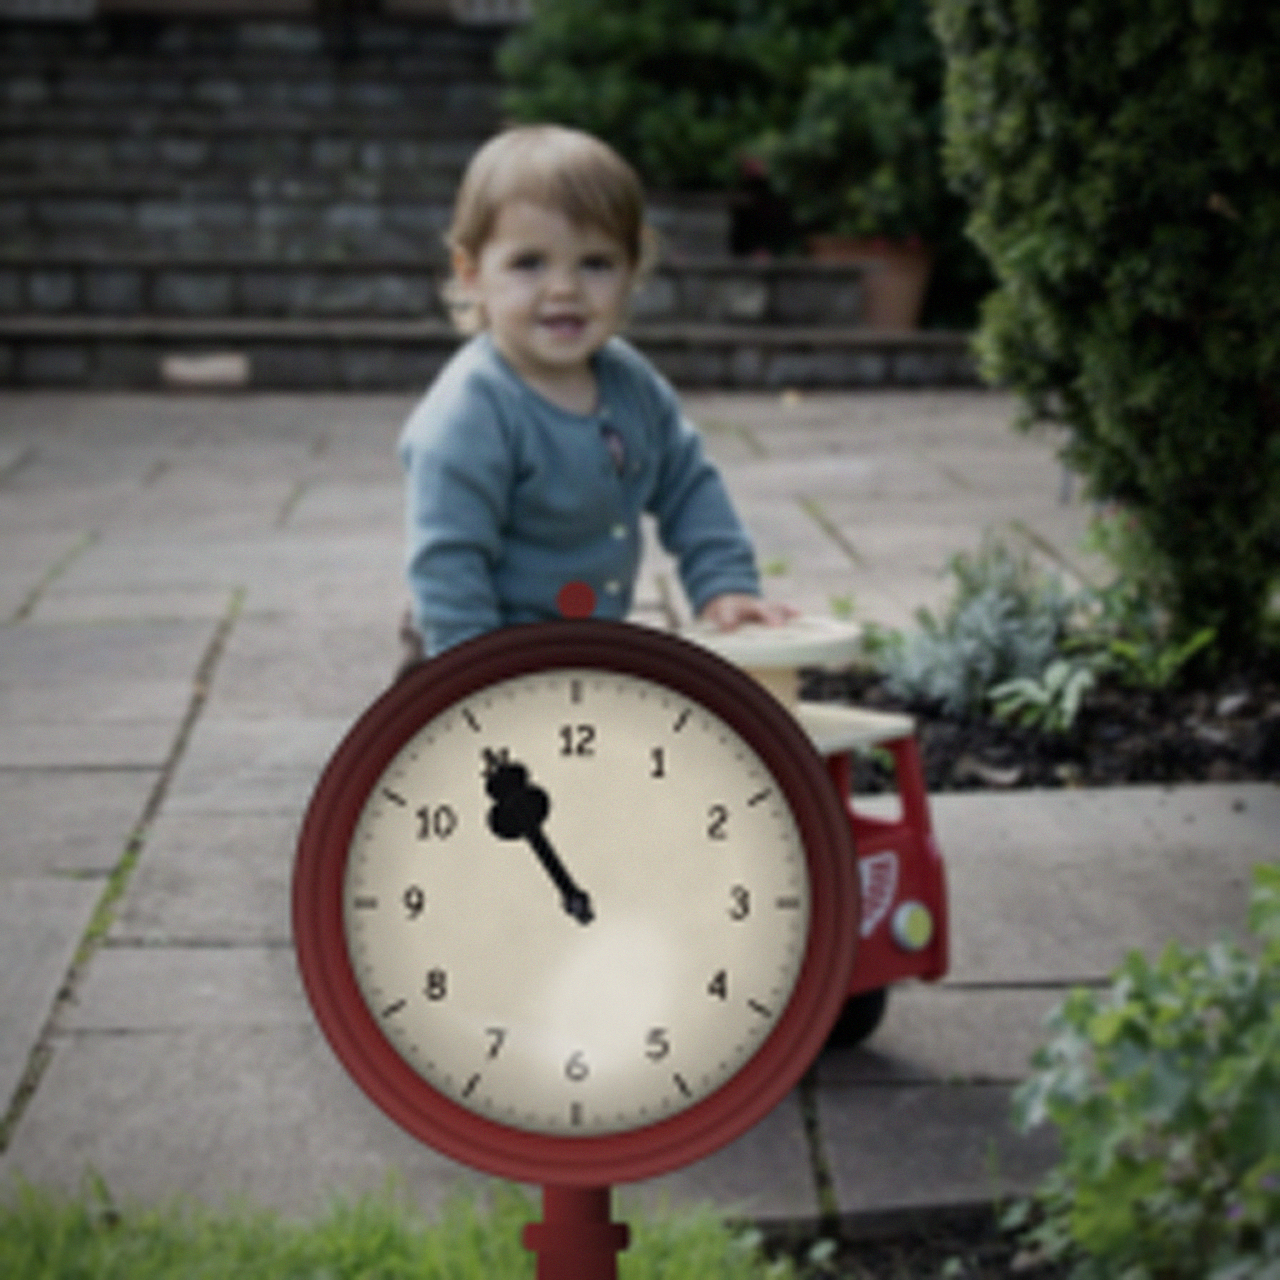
10 h 55 min
